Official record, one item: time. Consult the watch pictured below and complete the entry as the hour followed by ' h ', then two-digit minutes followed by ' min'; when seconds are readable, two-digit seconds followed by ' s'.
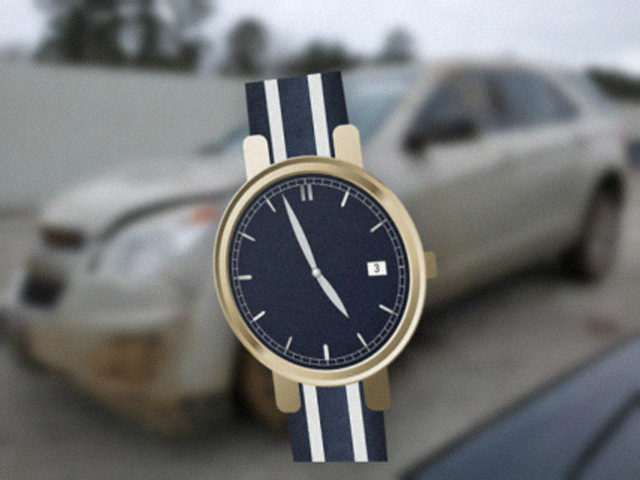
4 h 57 min
